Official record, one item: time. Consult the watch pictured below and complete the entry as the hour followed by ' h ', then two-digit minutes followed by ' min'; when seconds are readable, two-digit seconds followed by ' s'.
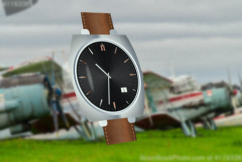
10 h 32 min
